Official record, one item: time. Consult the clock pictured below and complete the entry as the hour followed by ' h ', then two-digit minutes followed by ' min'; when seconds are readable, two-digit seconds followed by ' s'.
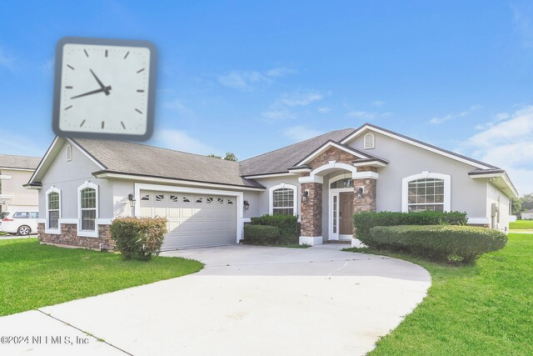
10 h 42 min
